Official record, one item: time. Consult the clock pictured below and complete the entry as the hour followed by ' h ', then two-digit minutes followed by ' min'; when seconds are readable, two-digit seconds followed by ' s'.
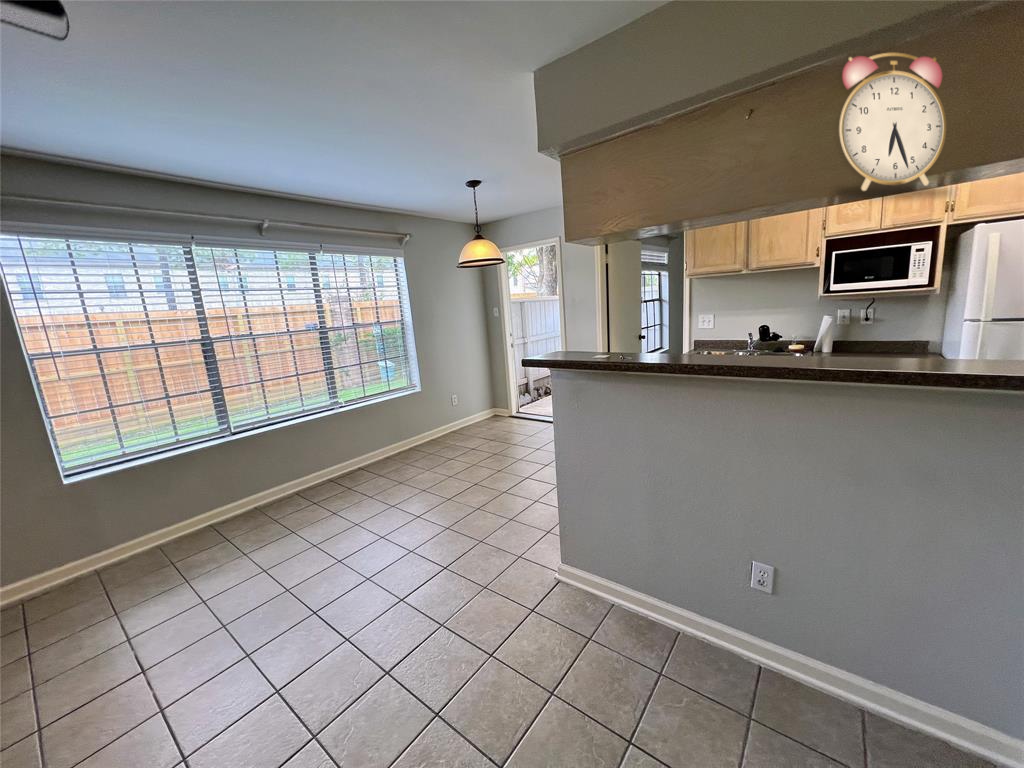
6 h 27 min
